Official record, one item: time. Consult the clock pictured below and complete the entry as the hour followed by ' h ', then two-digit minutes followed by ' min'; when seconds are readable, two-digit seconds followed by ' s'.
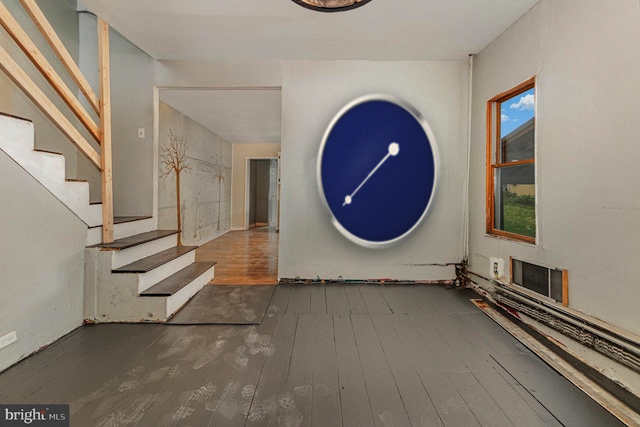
1 h 38 min
